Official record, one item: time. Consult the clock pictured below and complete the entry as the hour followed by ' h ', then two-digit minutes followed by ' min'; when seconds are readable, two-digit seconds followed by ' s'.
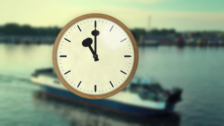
11 h 00 min
